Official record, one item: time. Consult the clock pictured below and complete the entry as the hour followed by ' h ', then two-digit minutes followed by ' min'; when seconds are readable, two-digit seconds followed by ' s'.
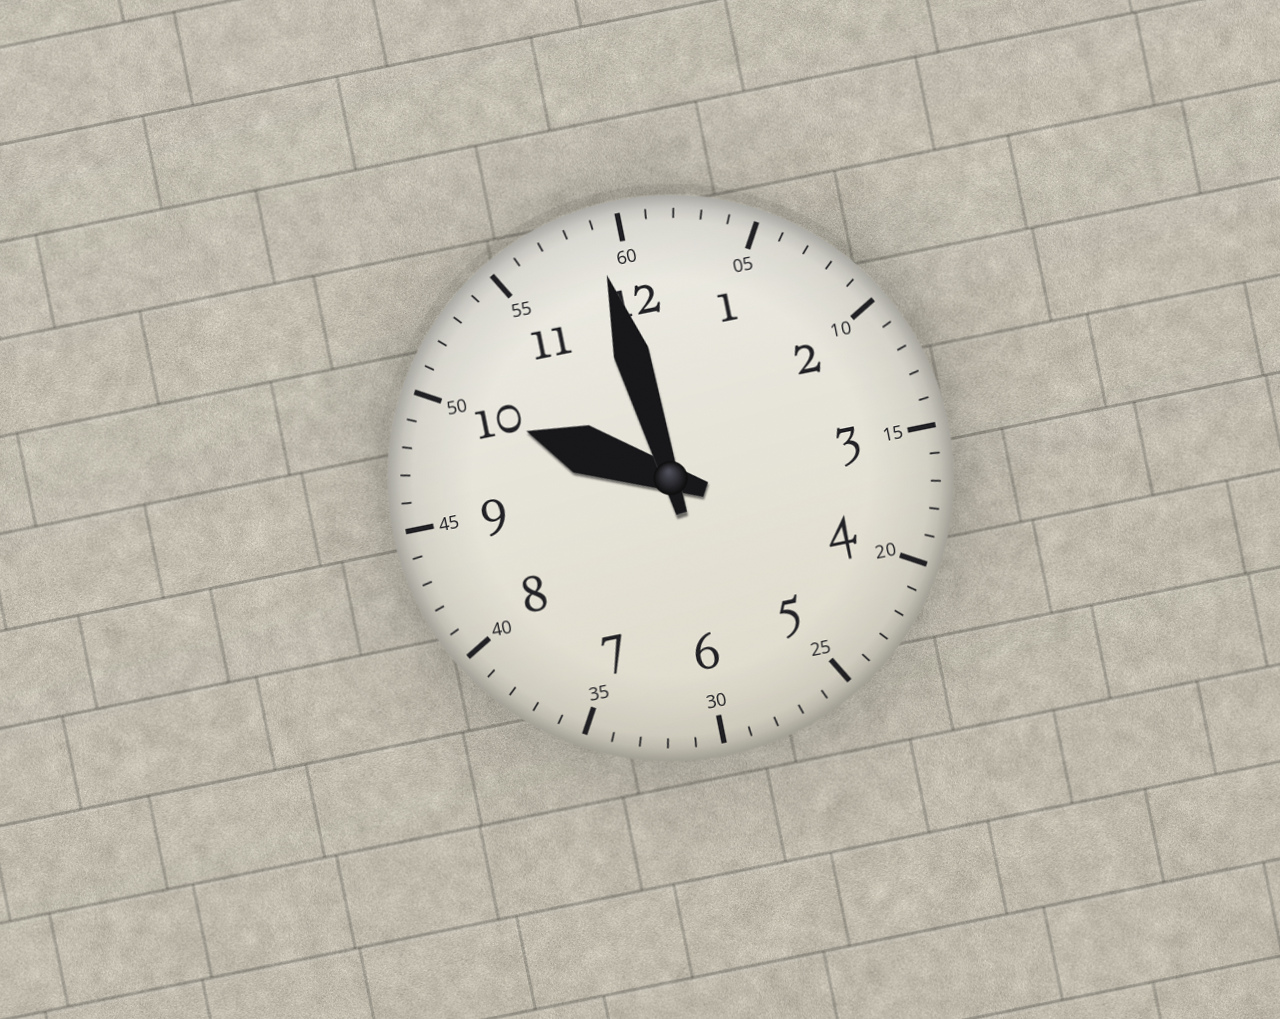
9 h 59 min
